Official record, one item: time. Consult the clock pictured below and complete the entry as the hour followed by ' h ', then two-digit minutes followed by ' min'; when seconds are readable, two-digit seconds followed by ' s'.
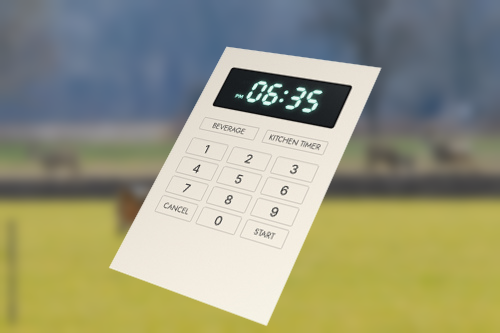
6 h 35 min
